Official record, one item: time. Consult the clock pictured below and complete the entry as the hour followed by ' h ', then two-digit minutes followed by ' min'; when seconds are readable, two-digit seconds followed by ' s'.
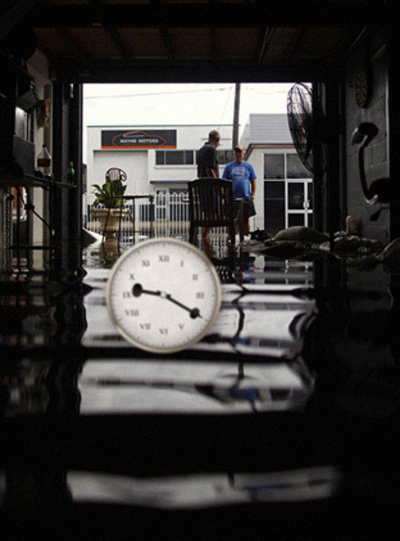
9 h 20 min
